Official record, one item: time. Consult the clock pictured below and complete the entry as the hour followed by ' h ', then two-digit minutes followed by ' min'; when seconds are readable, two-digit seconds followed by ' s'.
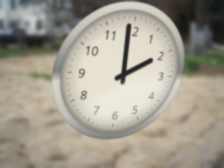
1 h 59 min
